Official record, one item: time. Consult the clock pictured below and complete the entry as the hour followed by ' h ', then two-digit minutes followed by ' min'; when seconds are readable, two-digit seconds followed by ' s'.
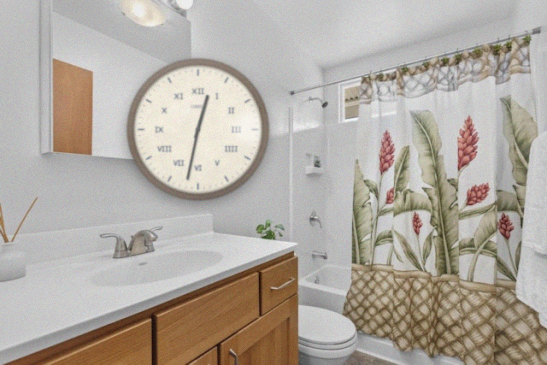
12 h 32 min
